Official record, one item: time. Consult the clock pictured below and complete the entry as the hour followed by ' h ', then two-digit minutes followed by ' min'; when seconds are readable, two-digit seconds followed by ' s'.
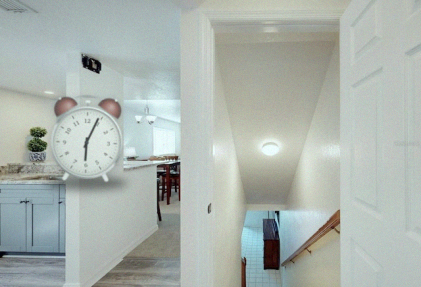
6 h 04 min
